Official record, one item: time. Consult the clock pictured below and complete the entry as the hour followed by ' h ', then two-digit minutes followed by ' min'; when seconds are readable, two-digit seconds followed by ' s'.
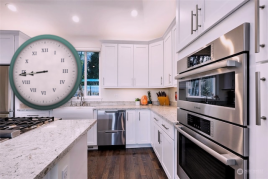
8 h 44 min
